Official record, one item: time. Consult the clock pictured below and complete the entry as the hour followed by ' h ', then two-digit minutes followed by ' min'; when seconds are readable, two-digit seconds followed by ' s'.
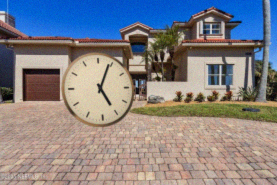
5 h 04 min
